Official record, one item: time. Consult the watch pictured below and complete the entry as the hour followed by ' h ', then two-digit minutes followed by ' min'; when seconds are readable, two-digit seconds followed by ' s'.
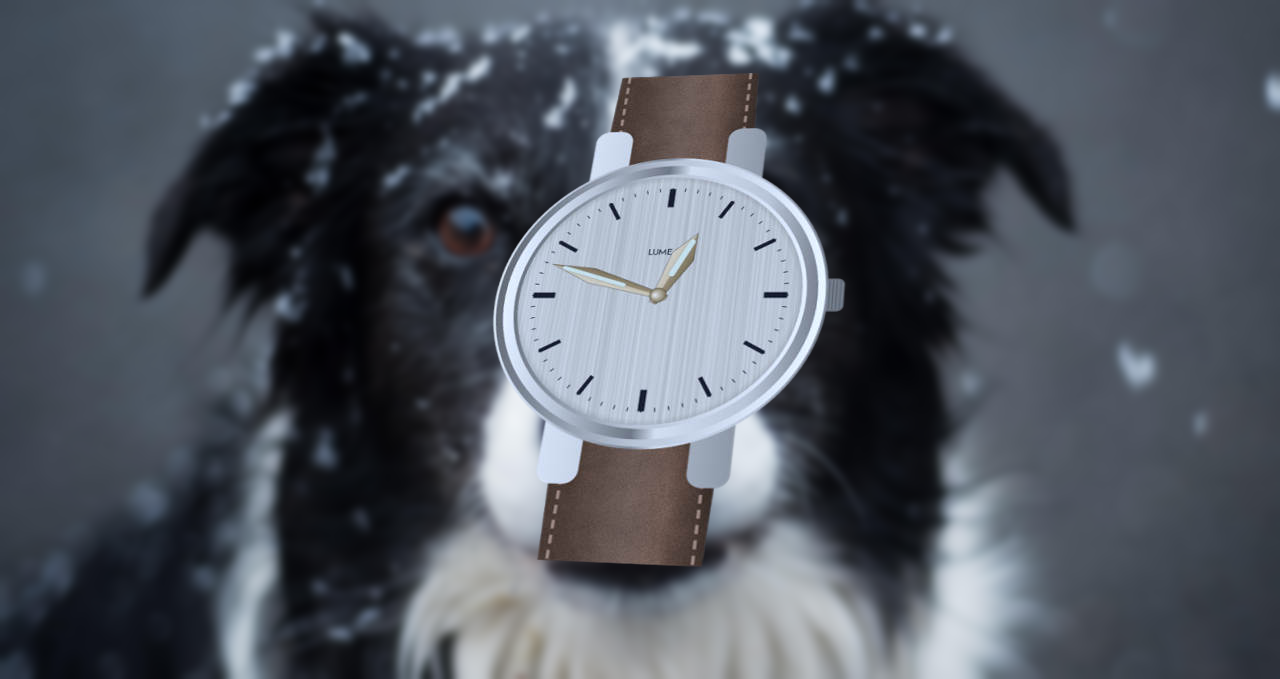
12 h 48 min
